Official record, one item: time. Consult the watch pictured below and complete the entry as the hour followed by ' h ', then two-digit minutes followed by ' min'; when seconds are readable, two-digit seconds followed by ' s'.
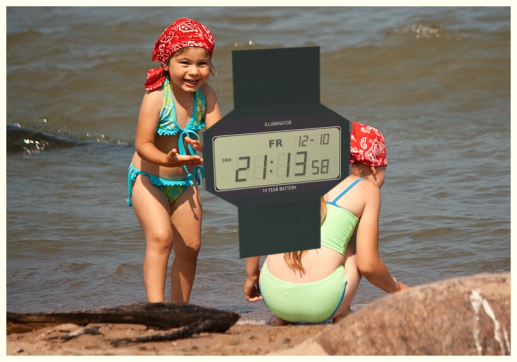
21 h 13 min 58 s
